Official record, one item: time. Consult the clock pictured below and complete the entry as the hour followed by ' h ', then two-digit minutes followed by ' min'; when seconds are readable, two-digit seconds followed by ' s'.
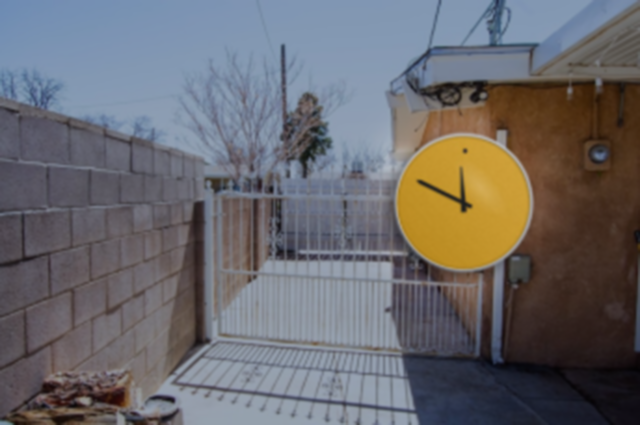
11 h 49 min
